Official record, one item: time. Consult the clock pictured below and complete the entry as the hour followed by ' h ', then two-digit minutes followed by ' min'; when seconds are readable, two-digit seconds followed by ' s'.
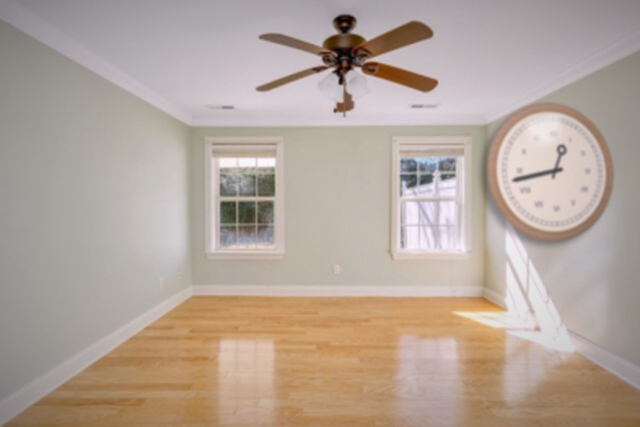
12 h 43 min
